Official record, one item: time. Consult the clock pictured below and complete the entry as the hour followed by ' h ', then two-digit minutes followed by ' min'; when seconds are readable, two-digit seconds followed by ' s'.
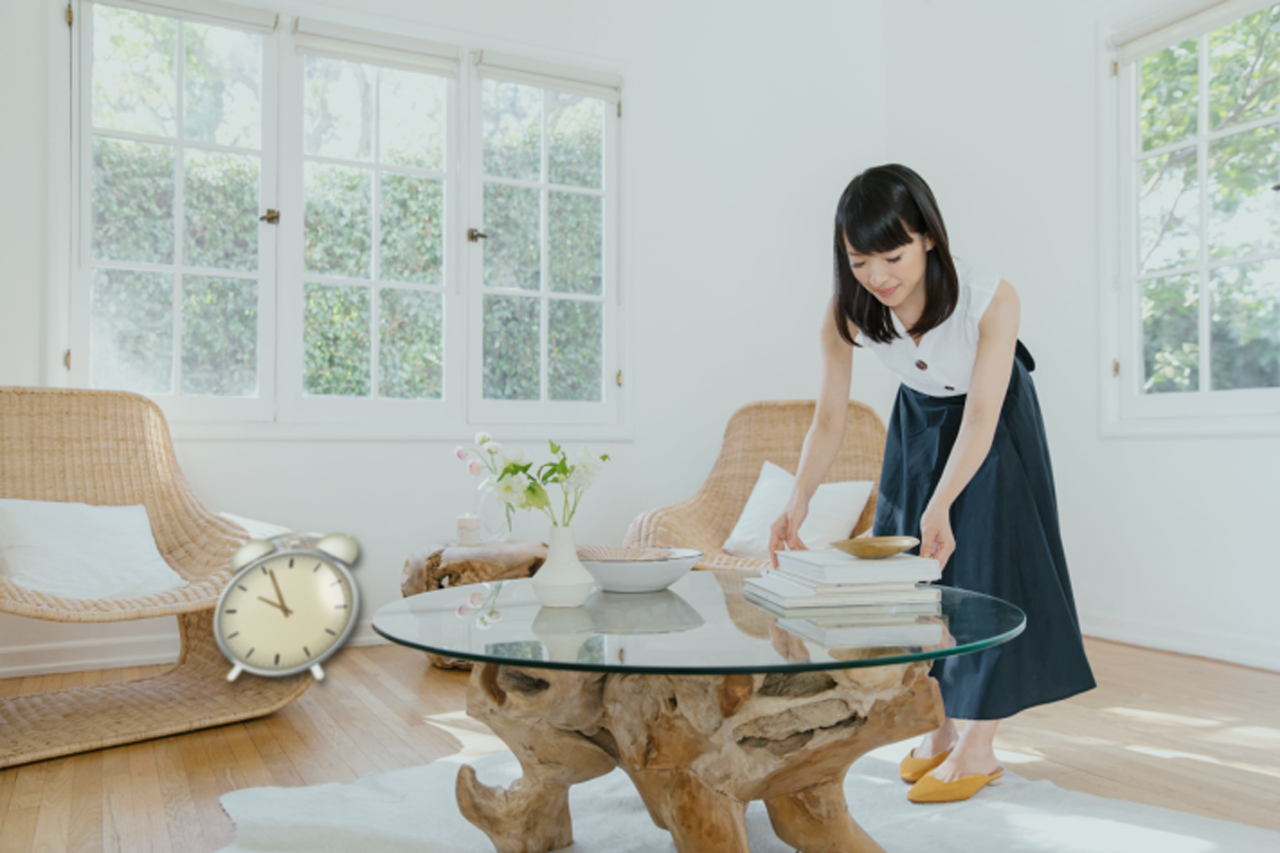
9 h 56 min
